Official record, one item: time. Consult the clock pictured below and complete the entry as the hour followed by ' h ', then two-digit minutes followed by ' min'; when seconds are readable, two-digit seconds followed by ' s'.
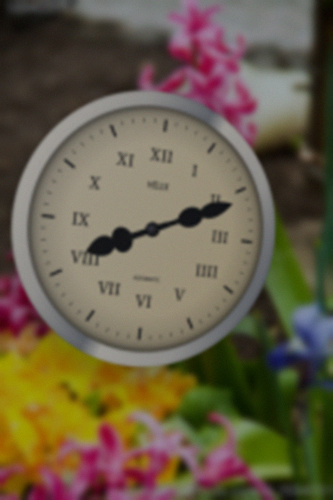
8 h 11 min
